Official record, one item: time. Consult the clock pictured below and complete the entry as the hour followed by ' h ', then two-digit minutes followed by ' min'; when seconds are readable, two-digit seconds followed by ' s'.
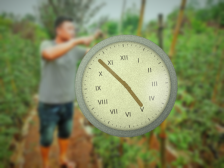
4 h 53 min
